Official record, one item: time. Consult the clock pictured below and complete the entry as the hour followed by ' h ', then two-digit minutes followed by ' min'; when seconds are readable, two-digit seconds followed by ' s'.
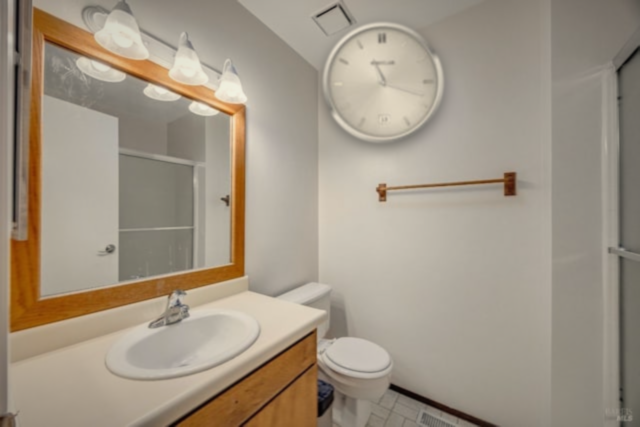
11 h 18 min
